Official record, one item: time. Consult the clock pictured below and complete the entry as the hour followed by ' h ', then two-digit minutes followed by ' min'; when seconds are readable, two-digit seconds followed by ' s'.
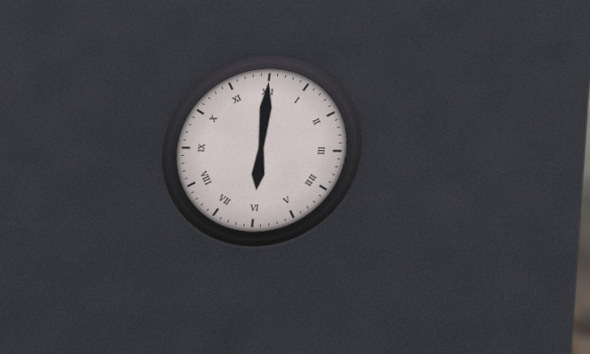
6 h 00 min
